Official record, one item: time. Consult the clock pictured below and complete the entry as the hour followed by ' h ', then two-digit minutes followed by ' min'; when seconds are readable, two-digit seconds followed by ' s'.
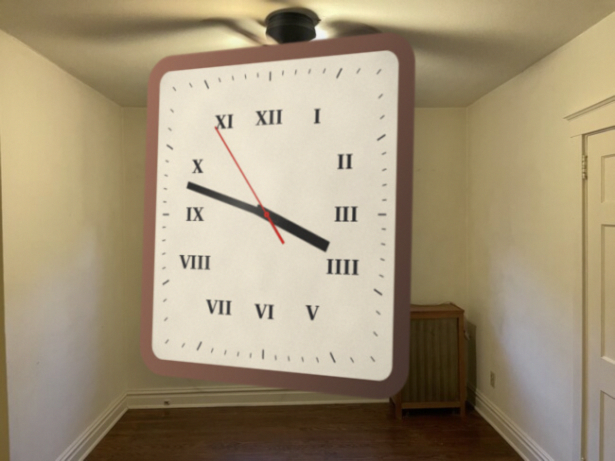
3 h 47 min 54 s
